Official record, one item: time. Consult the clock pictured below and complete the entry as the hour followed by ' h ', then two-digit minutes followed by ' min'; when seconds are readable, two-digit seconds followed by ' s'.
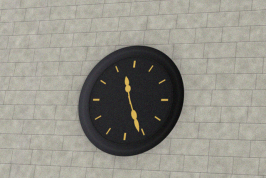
11 h 26 min
